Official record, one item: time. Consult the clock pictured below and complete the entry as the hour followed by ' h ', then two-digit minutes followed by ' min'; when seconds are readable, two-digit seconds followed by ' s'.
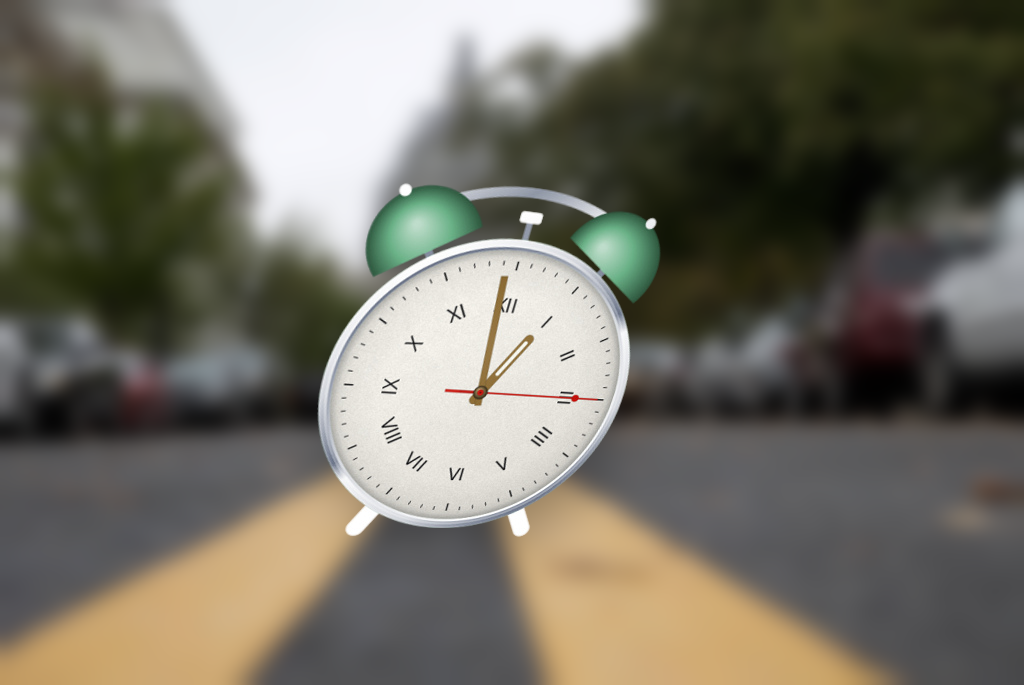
12 h 59 min 15 s
